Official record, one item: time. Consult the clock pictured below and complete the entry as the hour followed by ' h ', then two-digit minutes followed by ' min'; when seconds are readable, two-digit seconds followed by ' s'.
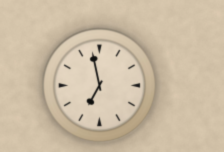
6 h 58 min
